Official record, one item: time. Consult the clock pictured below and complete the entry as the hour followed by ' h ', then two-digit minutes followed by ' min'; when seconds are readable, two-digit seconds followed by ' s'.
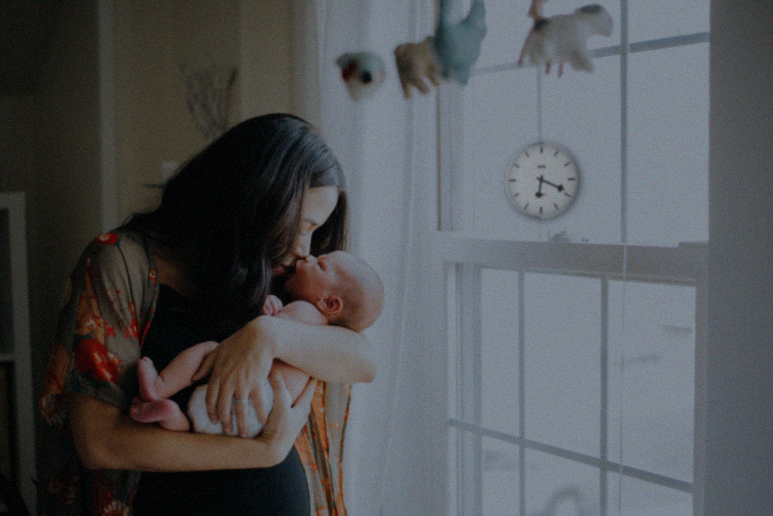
6 h 19 min
